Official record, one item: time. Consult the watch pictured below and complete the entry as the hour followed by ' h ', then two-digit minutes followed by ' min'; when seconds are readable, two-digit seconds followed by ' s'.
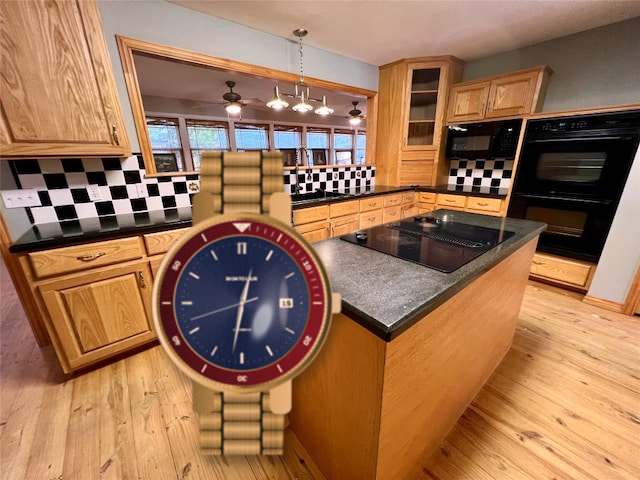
12 h 31 min 42 s
